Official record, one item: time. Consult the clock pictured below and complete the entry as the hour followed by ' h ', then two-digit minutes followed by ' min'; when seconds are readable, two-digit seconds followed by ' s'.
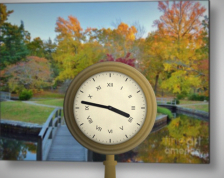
3 h 47 min
